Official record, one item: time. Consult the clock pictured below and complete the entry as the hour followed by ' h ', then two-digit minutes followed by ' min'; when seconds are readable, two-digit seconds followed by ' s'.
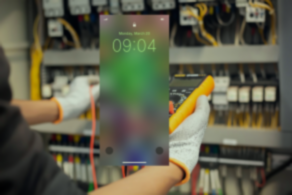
9 h 04 min
